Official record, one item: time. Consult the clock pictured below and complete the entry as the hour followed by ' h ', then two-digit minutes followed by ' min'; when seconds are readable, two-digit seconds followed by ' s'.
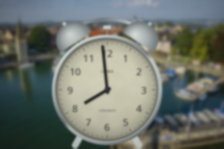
7 h 59 min
